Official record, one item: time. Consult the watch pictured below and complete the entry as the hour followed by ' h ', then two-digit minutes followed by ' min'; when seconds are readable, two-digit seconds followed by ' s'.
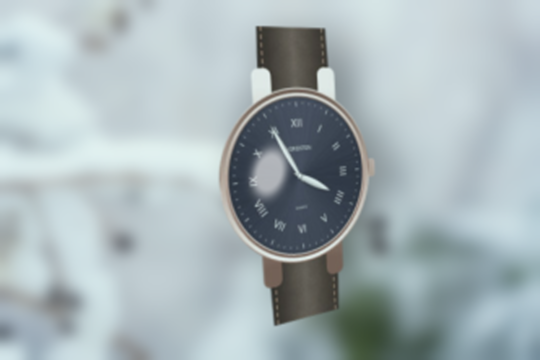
3 h 55 min
